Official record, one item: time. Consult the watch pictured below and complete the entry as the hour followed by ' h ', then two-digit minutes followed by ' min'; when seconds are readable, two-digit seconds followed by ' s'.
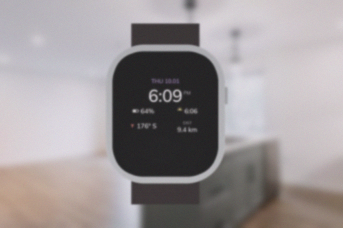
6 h 09 min
